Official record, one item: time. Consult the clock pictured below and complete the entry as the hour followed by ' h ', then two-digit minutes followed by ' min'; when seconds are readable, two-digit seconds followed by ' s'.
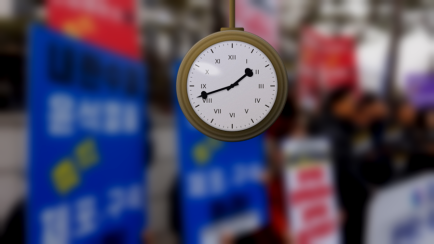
1 h 42 min
